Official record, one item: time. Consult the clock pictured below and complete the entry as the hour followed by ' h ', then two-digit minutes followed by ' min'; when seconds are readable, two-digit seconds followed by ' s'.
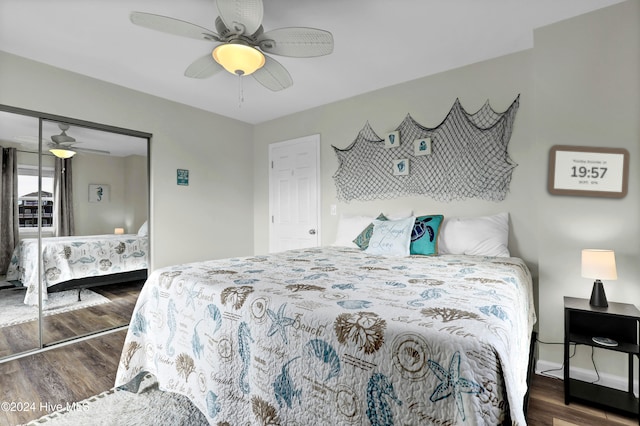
19 h 57 min
